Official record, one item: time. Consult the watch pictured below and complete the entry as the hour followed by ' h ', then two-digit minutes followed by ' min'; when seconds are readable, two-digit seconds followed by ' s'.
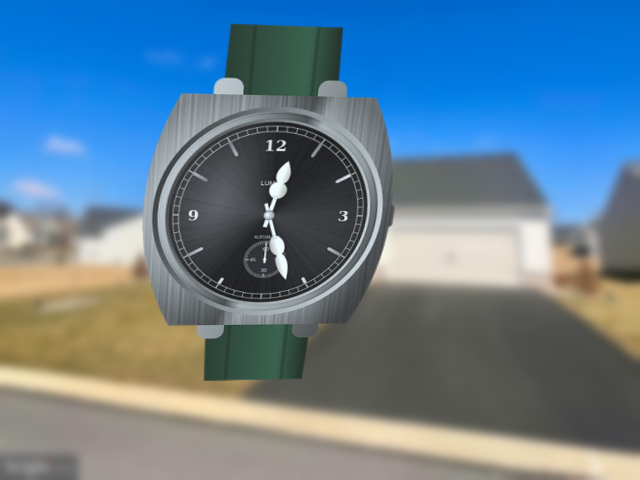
12 h 27 min
